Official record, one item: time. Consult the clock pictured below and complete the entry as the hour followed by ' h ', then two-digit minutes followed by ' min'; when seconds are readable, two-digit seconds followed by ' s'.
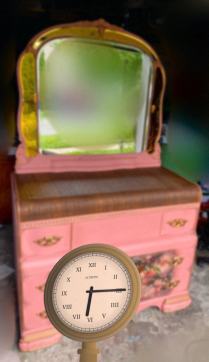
6 h 15 min
